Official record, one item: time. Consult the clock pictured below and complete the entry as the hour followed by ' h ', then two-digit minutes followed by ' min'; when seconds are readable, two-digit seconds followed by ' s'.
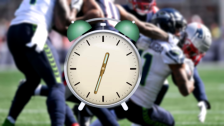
12 h 33 min
